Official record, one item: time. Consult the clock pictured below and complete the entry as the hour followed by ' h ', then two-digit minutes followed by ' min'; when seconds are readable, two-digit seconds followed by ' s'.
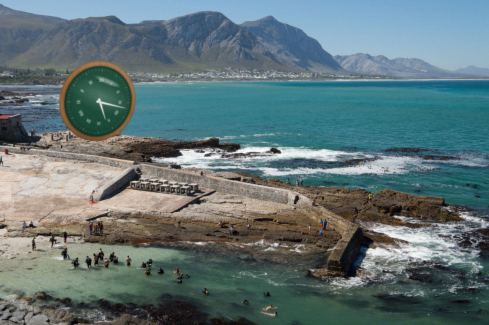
5 h 17 min
